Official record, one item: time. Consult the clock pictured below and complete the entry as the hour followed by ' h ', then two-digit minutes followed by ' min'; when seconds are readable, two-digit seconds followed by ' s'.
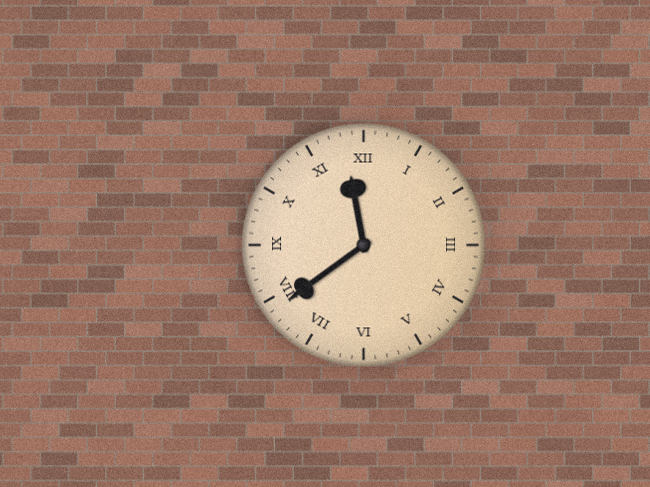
11 h 39 min
